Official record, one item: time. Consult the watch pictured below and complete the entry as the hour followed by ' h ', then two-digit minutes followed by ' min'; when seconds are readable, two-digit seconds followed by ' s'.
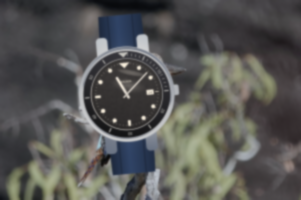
11 h 08 min
